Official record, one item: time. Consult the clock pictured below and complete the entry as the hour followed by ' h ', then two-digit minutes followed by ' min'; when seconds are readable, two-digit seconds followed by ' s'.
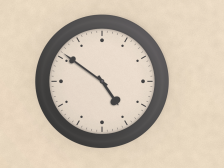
4 h 51 min
